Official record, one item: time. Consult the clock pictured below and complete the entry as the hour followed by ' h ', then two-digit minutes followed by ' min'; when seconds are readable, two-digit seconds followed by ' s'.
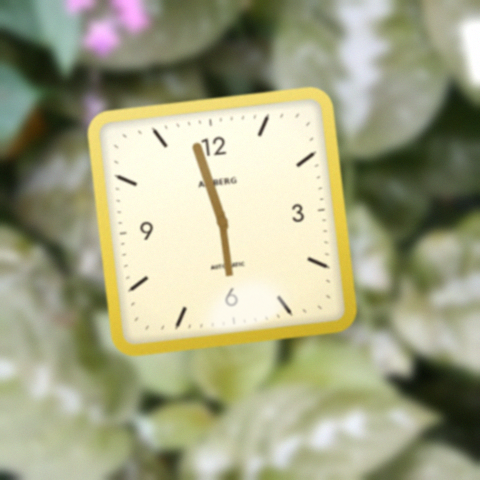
5 h 58 min
